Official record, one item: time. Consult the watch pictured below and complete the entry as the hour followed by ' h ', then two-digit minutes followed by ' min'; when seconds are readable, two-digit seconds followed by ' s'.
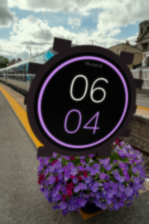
6 h 04 min
